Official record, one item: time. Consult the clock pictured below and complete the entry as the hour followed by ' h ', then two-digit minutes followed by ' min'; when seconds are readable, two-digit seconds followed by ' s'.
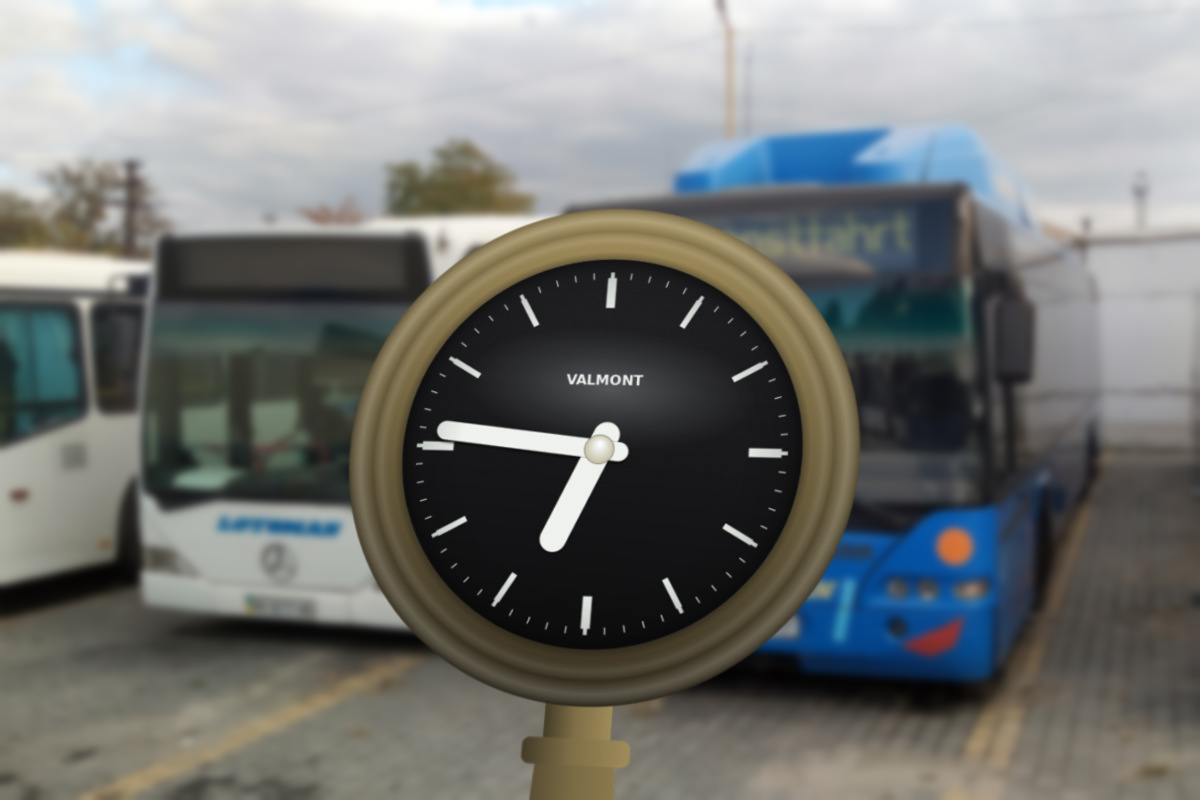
6 h 46 min
